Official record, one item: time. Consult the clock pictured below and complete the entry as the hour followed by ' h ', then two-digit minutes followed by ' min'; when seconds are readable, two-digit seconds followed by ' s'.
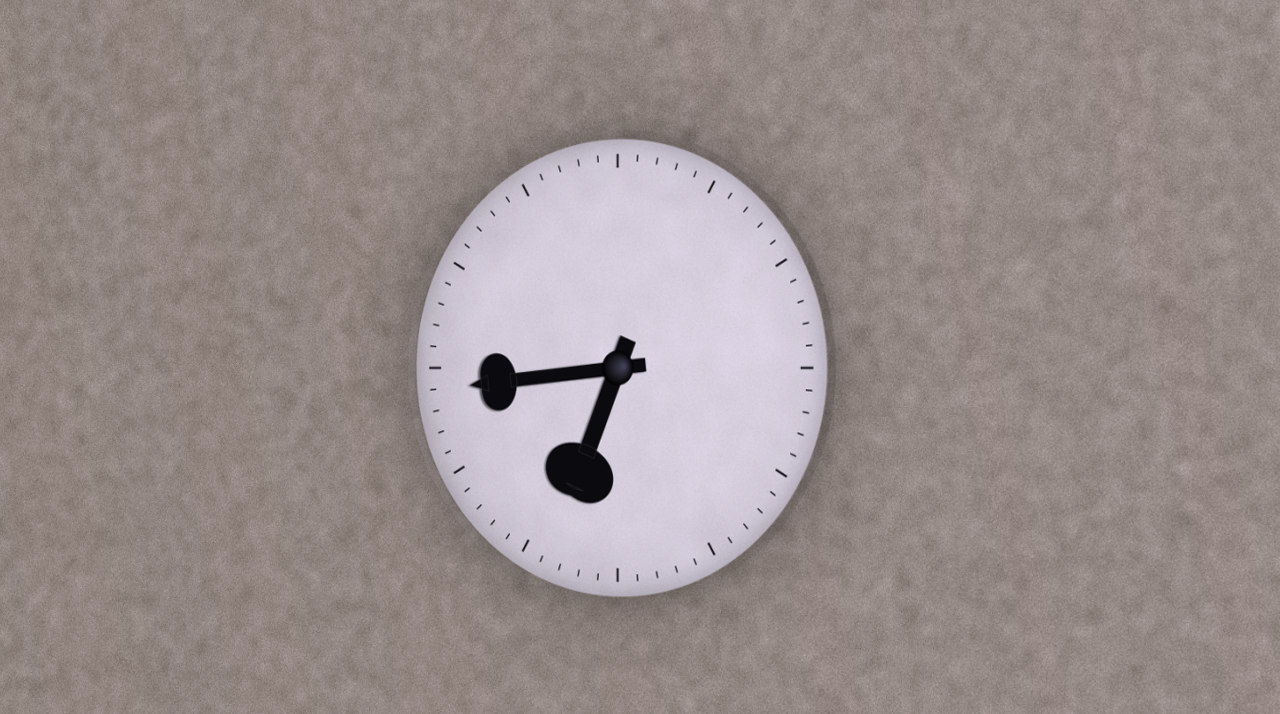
6 h 44 min
